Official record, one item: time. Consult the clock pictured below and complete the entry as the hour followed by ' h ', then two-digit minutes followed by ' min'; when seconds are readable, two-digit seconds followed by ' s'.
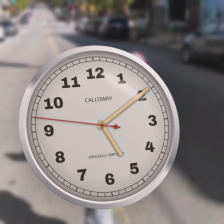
5 h 09 min 47 s
